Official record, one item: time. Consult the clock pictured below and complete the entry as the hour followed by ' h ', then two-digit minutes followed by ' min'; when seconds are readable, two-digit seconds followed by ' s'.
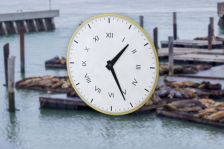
1 h 26 min
